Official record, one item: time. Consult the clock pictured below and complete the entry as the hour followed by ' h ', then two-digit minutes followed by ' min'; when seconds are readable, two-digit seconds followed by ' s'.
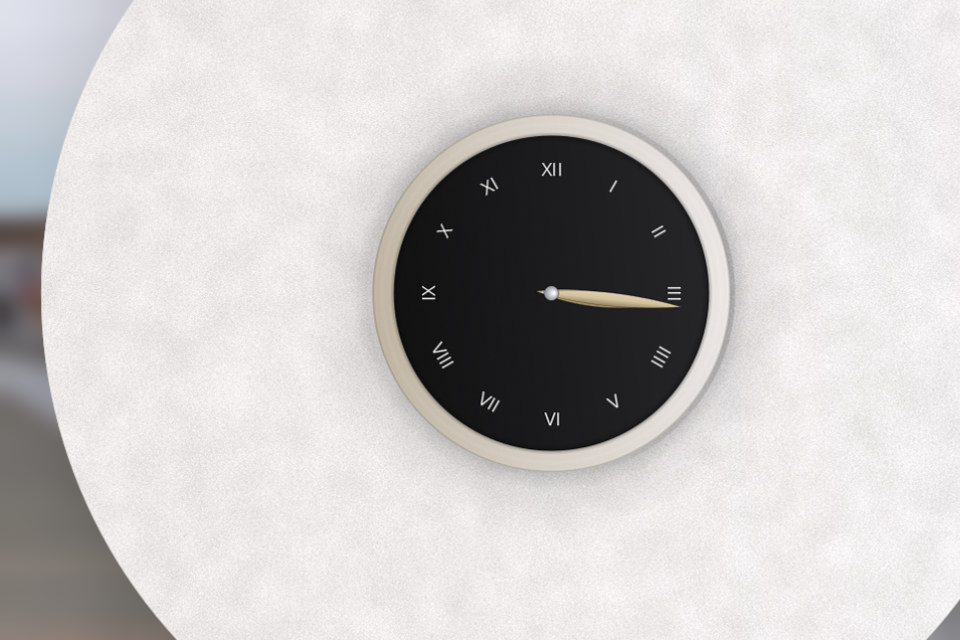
3 h 16 min
